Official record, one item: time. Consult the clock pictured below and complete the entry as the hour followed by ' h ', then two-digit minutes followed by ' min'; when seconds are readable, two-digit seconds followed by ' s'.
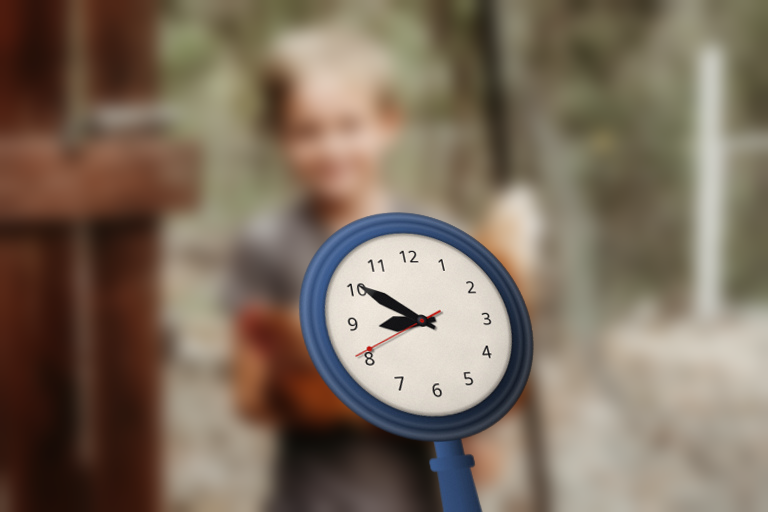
8 h 50 min 41 s
